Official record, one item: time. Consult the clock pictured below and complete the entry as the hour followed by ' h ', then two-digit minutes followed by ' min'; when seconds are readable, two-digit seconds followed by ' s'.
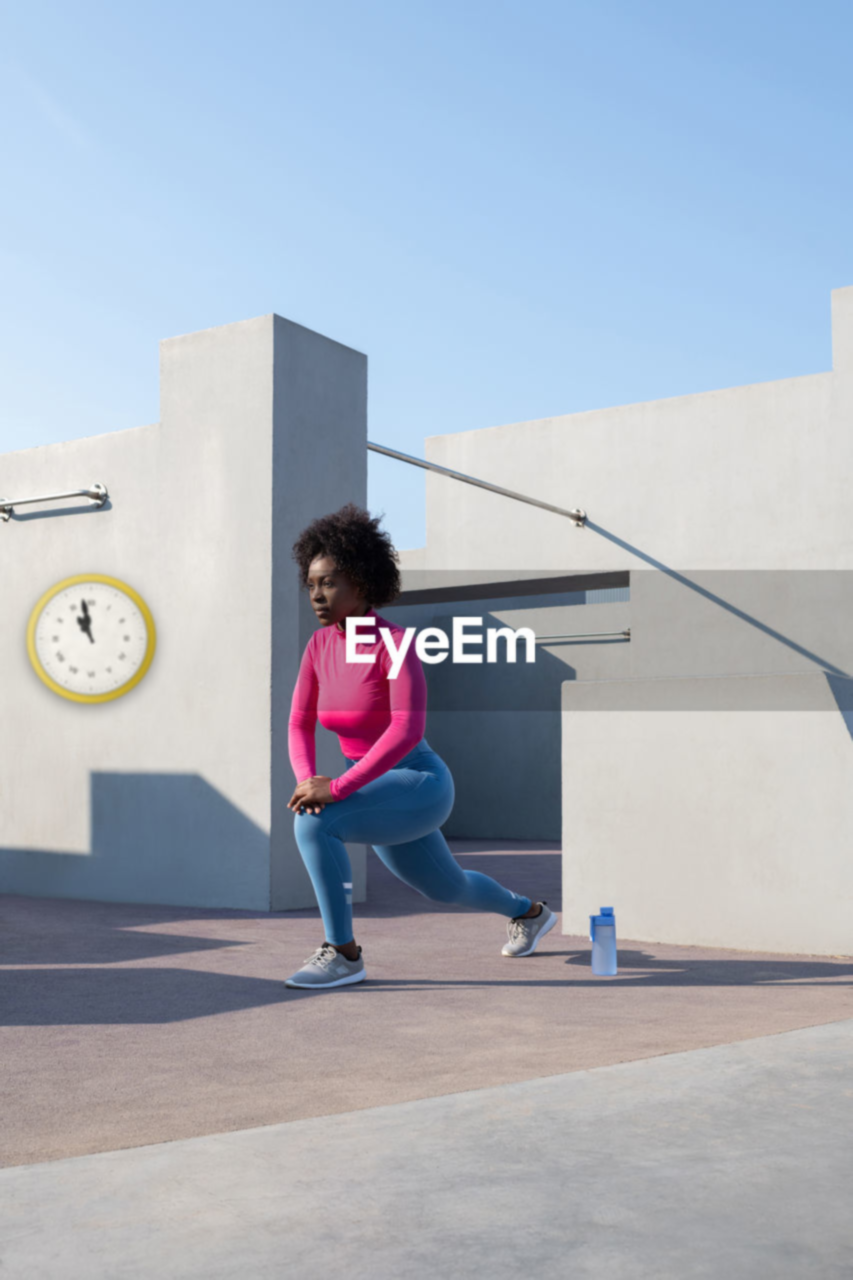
10 h 58 min
